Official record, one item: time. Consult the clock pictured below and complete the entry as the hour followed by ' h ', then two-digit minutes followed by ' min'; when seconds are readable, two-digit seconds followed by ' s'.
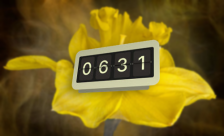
6 h 31 min
